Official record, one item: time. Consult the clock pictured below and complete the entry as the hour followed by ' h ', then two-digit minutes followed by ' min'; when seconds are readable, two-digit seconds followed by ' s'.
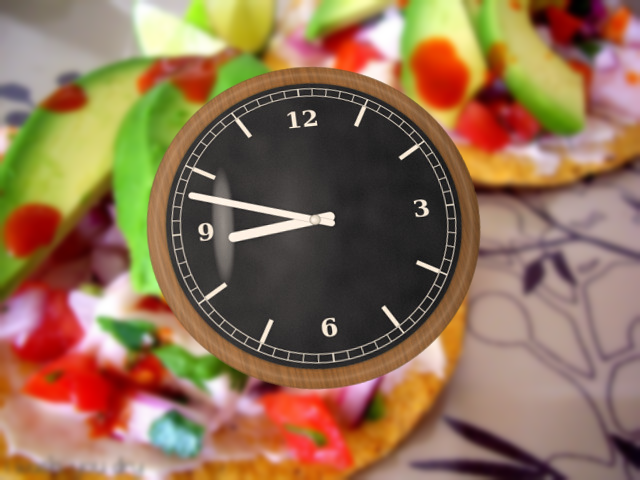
8 h 48 min
